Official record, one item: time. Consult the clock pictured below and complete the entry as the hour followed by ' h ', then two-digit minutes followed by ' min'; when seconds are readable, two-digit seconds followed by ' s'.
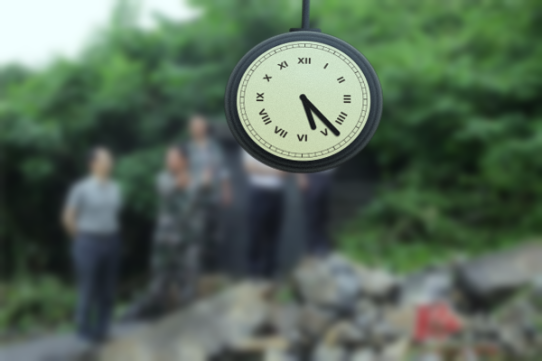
5 h 23 min
